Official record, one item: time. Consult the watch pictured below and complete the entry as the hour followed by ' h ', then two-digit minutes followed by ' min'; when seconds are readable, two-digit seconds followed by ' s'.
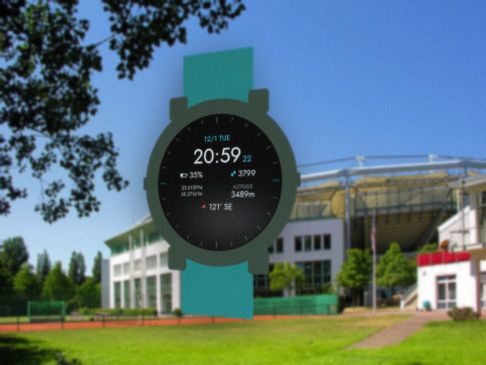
20 h 59 min
